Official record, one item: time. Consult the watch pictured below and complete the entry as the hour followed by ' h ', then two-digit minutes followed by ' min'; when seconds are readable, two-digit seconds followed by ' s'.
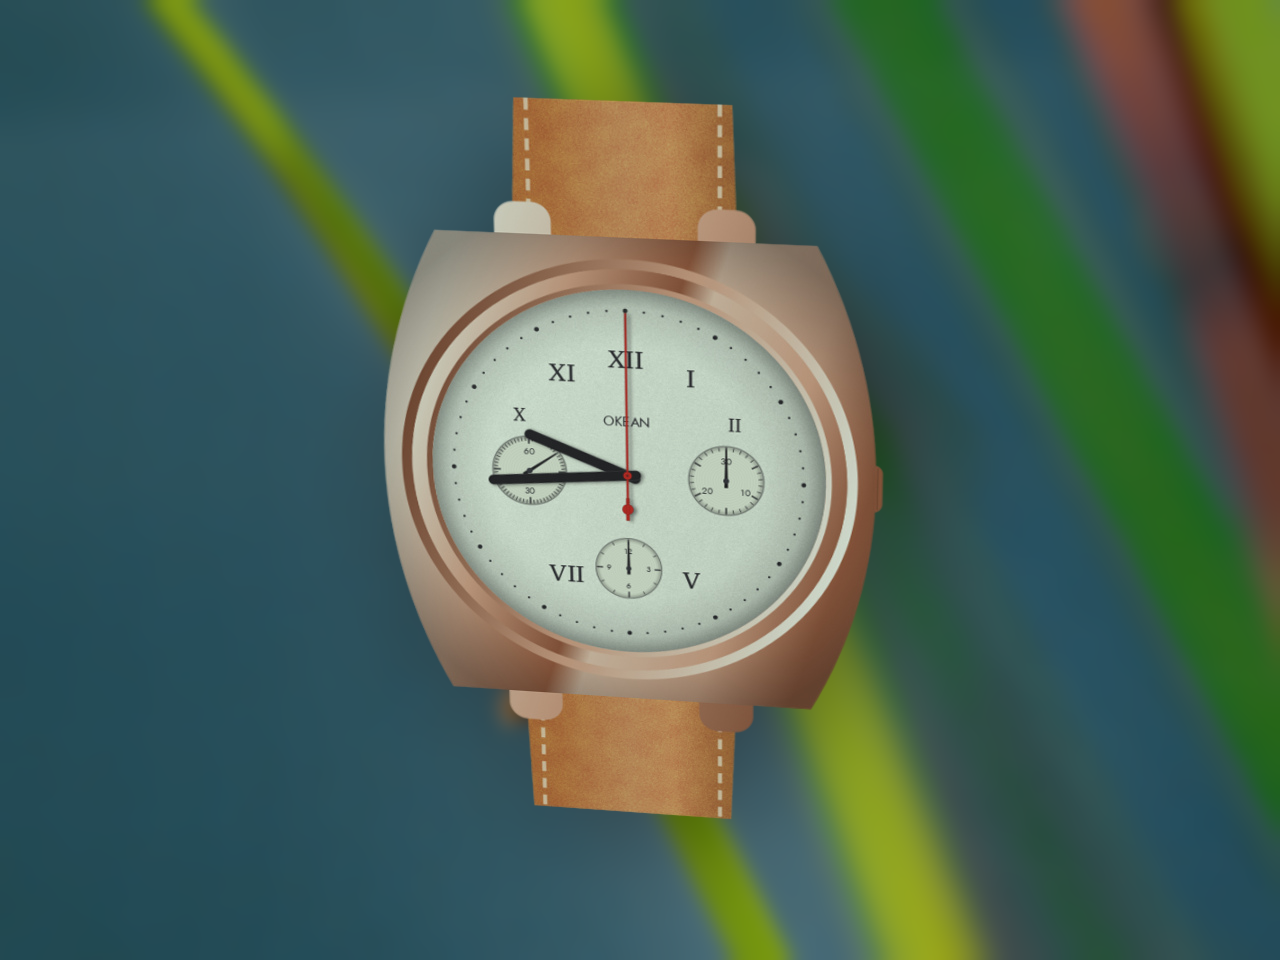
9 h 44 min 09 s
